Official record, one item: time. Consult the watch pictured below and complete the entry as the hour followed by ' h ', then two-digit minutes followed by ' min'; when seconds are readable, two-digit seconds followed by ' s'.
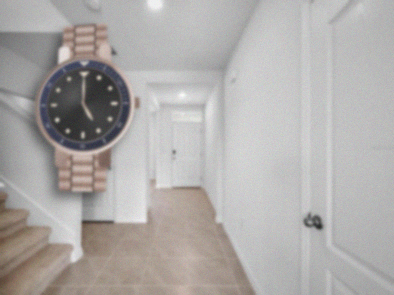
5 h 00 min
